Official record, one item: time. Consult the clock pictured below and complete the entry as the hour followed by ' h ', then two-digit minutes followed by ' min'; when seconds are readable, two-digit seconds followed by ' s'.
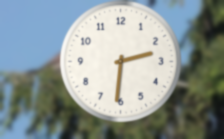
2 h 31 min
